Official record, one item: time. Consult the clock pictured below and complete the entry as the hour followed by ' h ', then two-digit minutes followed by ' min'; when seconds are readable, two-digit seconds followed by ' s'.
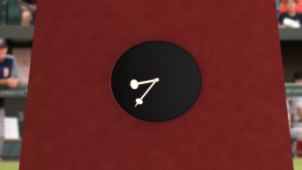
8 h 36 min
